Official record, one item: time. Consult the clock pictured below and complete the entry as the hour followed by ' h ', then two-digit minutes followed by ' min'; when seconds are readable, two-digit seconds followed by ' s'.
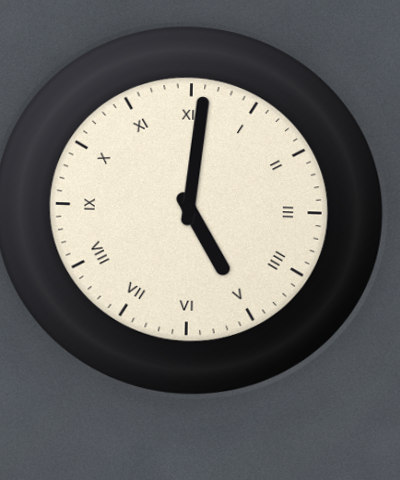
5 h 01 min
